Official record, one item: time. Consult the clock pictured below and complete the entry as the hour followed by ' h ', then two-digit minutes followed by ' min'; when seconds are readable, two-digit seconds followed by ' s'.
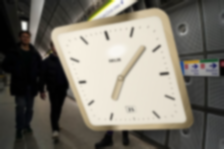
7 h 08 min
